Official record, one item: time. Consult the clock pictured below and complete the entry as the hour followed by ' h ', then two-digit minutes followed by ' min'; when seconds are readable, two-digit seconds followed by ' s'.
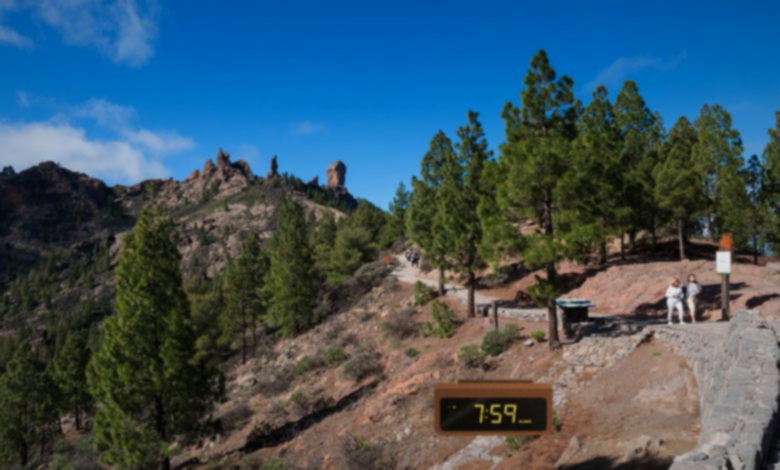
7 h 59 min
